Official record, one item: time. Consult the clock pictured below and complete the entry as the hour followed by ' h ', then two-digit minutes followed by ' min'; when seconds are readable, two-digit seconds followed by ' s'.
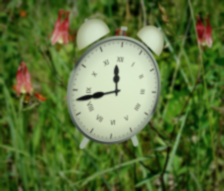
11 h 43 min
